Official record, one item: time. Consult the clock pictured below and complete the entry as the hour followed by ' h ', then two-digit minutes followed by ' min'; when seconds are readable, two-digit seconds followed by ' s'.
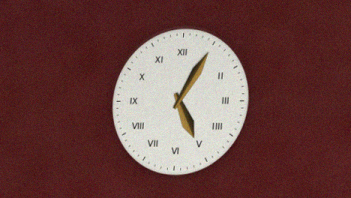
5 h 05 min
